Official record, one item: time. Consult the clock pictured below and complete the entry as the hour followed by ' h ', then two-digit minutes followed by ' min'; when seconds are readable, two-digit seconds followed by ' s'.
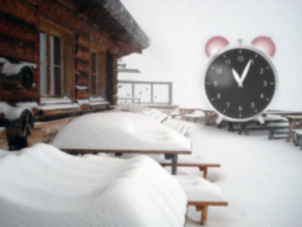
11 h 04 min
